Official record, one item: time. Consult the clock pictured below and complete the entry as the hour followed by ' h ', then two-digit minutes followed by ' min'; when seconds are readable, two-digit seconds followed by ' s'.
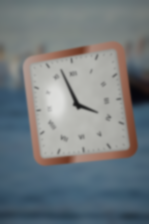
3 h 57 min
